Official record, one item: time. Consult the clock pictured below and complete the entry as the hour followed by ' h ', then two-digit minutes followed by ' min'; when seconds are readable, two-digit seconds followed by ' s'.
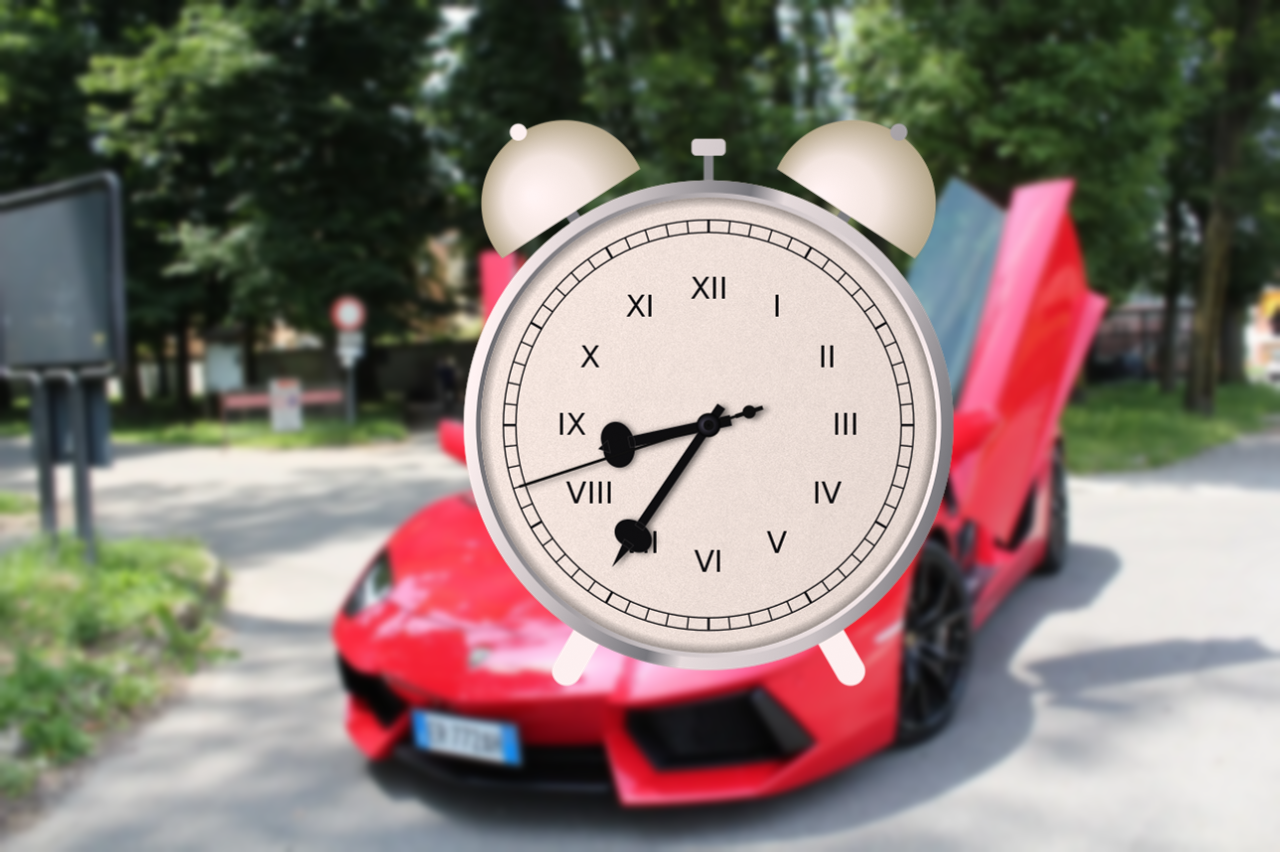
8 h 35 min 42 s
